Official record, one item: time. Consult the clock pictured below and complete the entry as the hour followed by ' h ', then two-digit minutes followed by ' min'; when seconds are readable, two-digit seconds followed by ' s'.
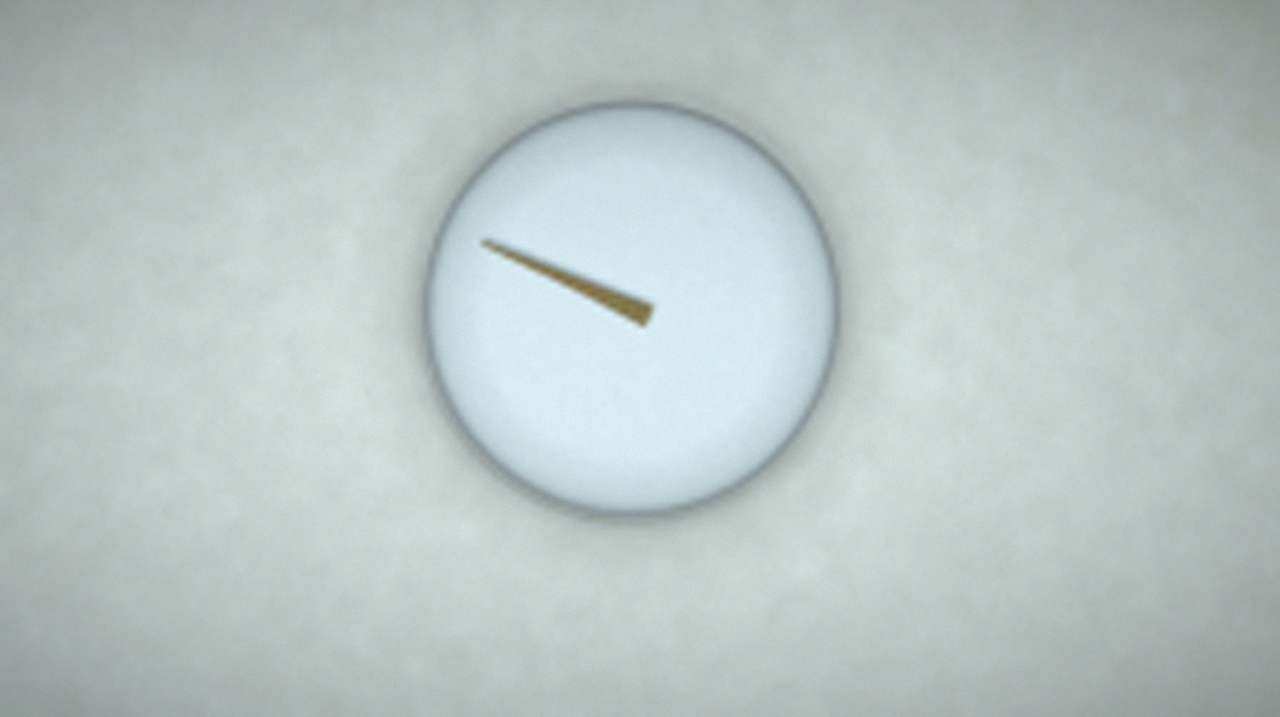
9 h 49 min
